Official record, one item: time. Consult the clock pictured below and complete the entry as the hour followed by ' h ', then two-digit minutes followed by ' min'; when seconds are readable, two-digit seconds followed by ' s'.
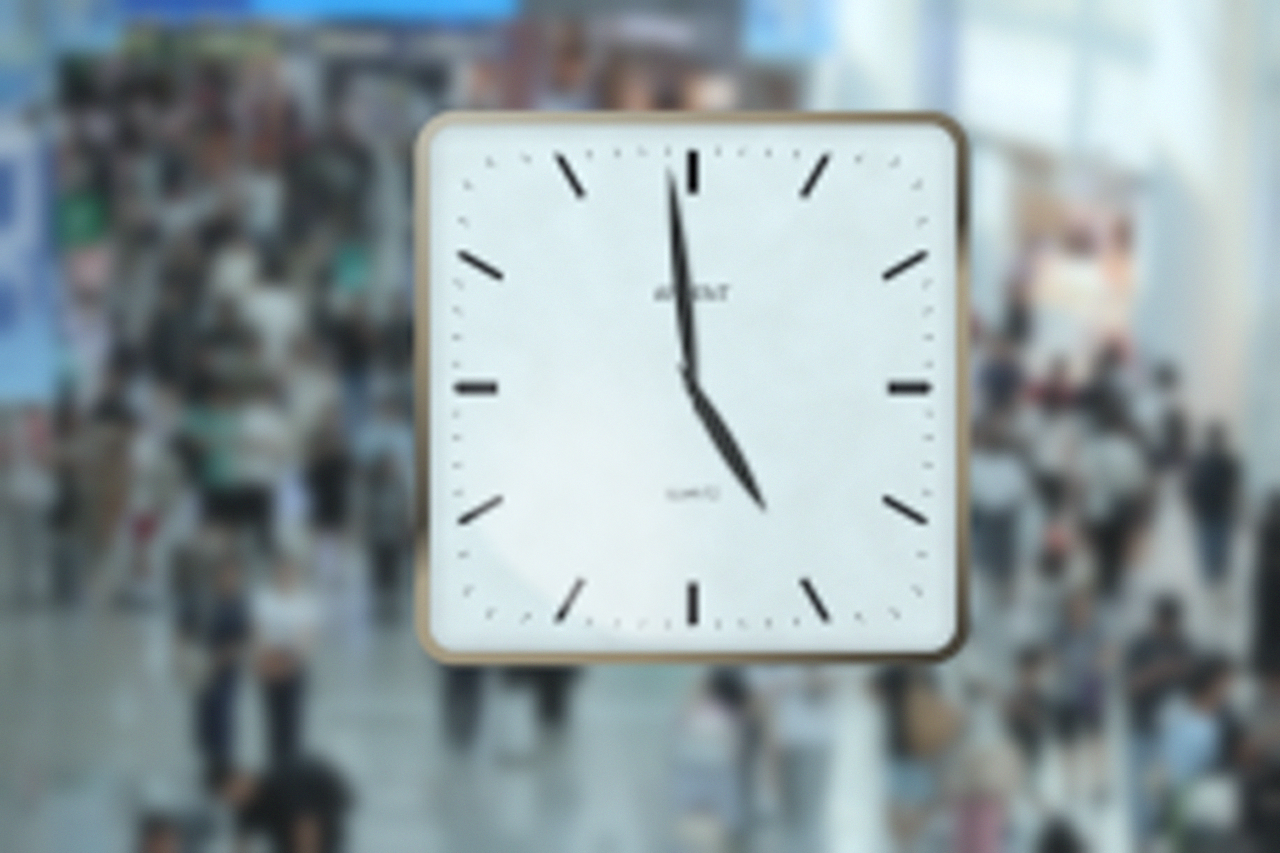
4 h 59 min
